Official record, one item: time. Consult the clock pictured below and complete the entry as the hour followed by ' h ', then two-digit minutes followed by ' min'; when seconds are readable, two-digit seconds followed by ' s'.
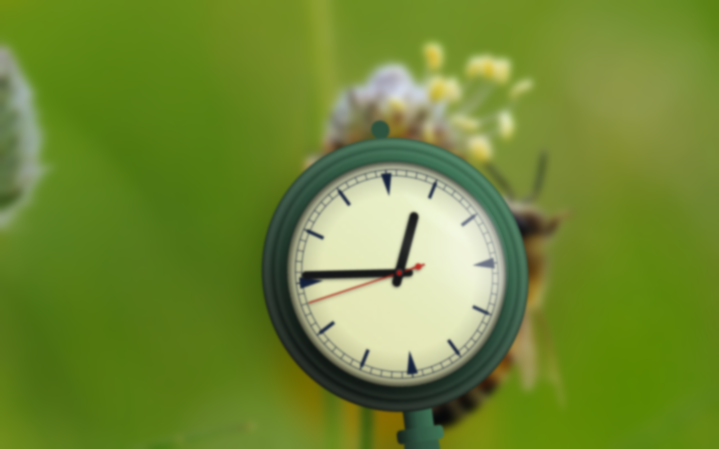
12 h 45 min 43 s
